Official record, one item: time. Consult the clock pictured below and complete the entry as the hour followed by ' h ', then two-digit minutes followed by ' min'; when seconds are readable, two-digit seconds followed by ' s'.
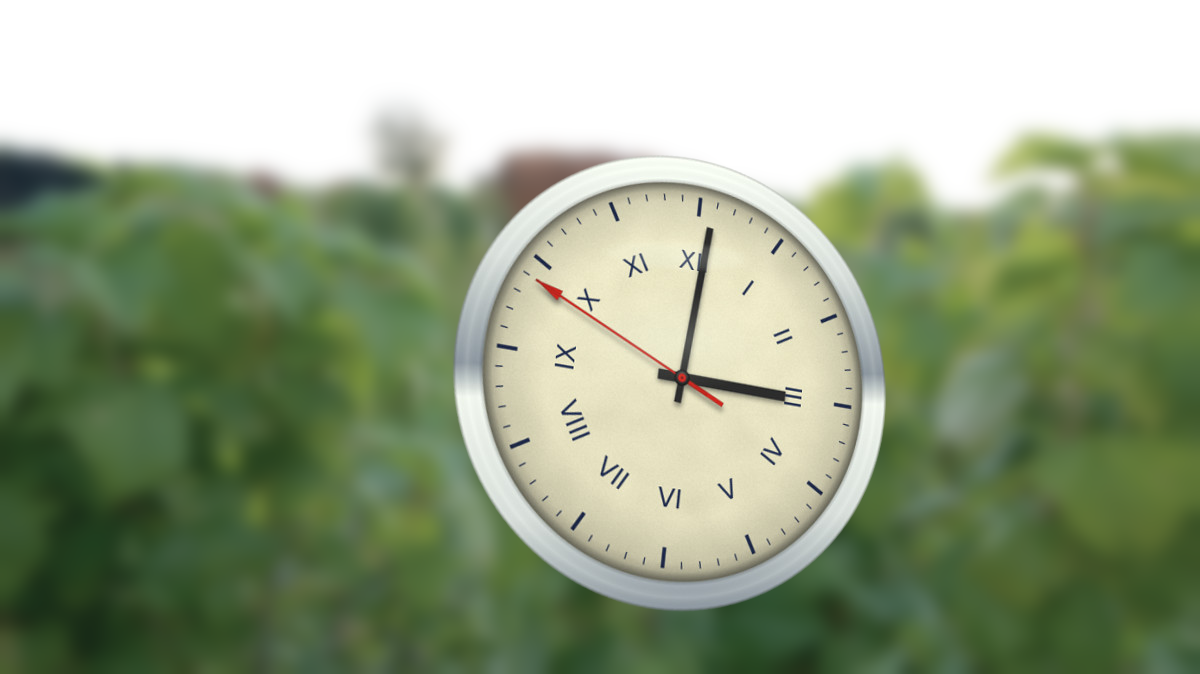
3 h 00 min 49 s
